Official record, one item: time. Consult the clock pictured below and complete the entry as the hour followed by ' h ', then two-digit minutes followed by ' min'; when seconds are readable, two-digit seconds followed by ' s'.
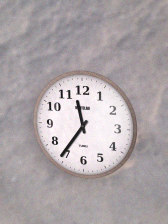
11 h 36 min
